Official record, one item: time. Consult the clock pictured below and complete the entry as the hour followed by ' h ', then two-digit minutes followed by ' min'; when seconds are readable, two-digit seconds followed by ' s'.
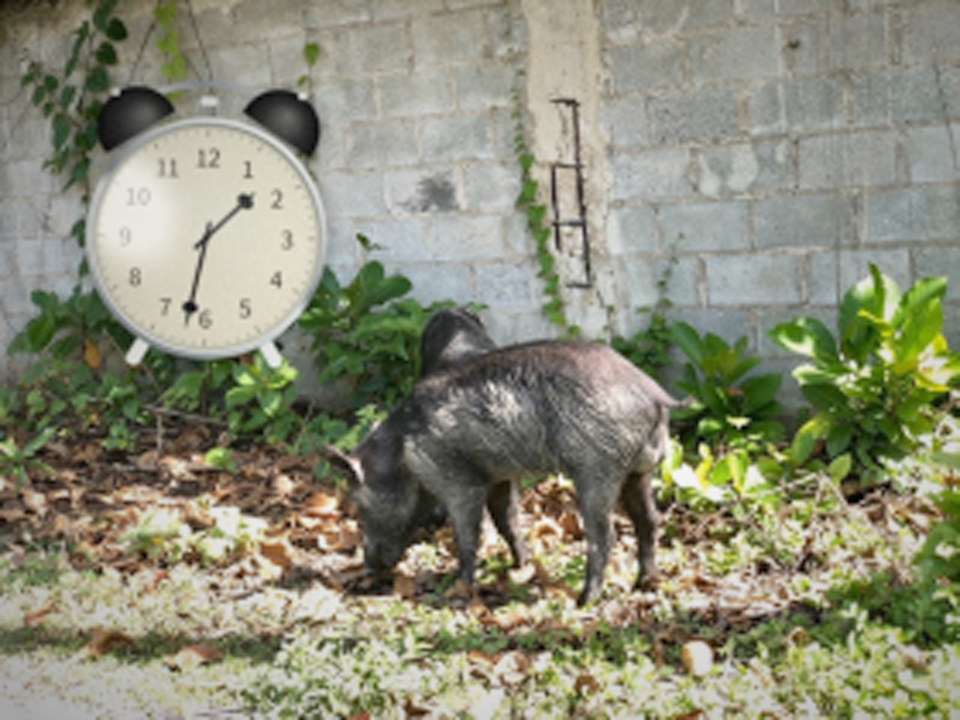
1 h 32 min
